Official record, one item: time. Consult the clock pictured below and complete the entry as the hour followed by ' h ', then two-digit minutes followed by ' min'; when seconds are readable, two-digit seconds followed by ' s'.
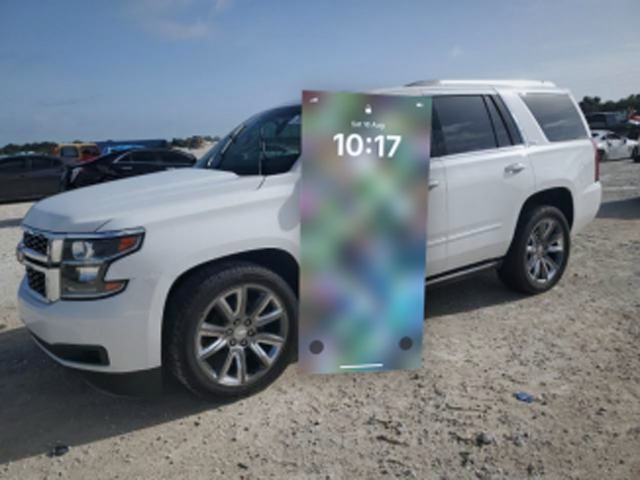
10 h 17 min
